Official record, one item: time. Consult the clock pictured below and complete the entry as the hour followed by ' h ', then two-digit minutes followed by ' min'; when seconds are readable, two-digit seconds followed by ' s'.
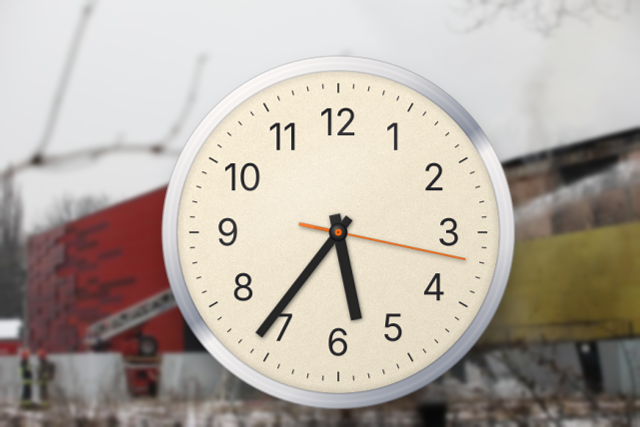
5 h 36 min 17 s
